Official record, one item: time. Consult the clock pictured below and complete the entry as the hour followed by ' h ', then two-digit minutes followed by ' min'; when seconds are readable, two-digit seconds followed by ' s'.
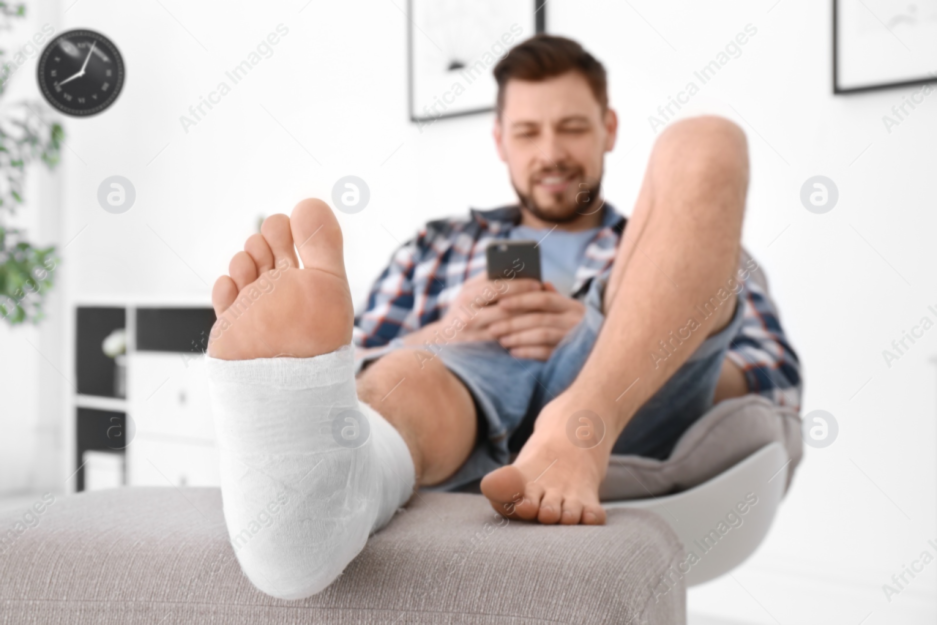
8 h 04 min
